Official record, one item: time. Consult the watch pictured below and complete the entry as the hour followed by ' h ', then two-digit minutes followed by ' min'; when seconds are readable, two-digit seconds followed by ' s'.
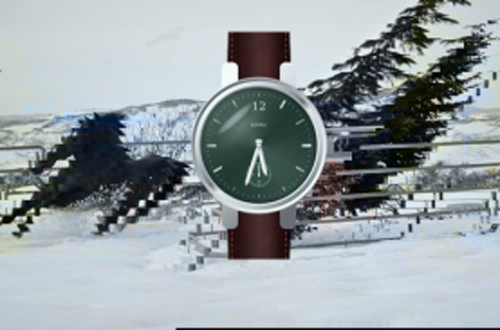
5 h 33 min
